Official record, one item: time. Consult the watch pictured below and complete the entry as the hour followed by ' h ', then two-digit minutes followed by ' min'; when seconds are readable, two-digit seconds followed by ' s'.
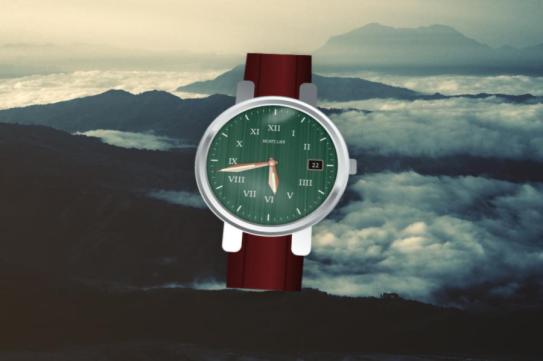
5 h 43 min
